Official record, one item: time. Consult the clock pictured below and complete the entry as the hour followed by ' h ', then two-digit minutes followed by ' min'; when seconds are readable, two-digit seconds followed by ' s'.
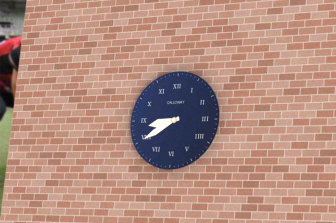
8 h 40 min
